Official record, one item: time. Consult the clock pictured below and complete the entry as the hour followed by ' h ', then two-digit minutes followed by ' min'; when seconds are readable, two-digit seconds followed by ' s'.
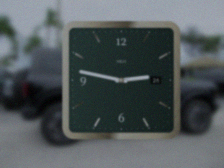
2 h 47 min
